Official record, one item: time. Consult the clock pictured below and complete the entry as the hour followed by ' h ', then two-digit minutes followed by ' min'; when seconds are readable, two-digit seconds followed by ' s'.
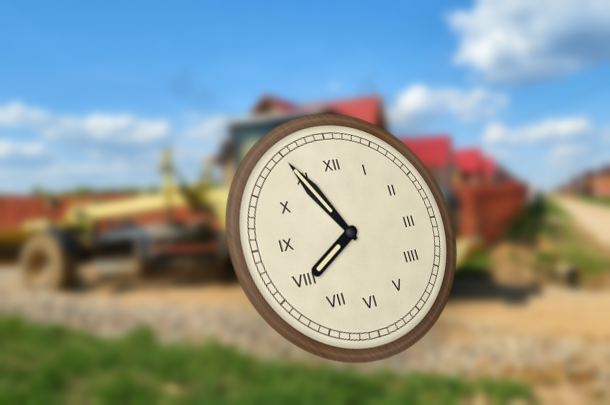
7 h 55 min
